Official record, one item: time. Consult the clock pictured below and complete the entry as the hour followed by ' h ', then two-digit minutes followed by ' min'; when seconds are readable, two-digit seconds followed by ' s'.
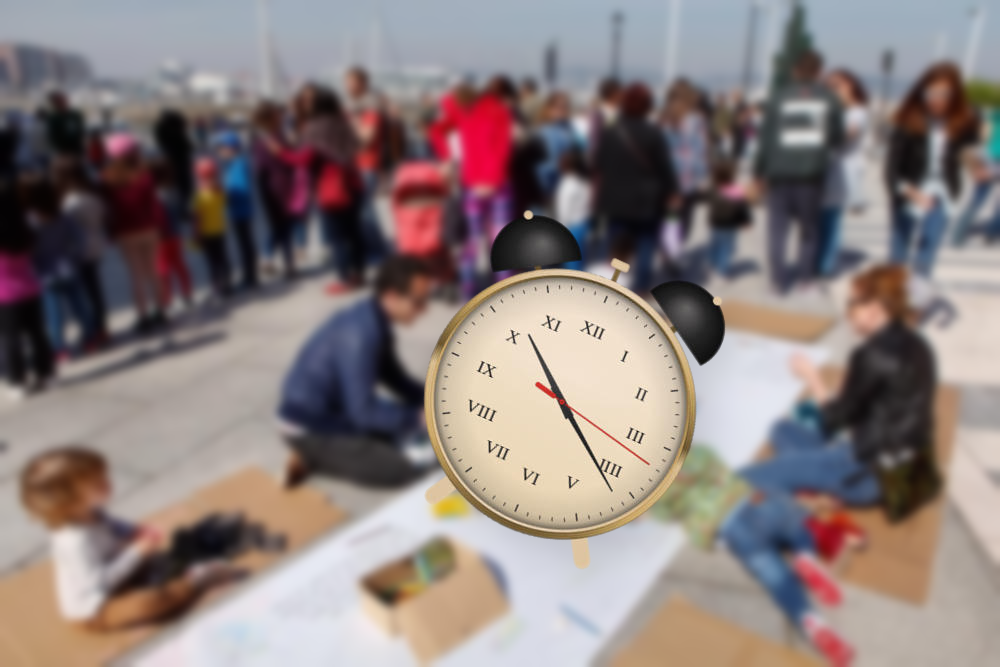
10 h 21 min 17 s
